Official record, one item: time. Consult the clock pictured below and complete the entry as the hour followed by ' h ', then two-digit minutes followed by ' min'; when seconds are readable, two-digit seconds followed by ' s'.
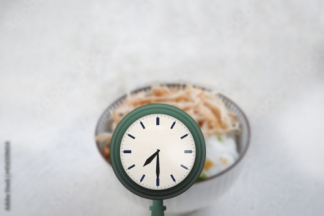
7 h 30 min
